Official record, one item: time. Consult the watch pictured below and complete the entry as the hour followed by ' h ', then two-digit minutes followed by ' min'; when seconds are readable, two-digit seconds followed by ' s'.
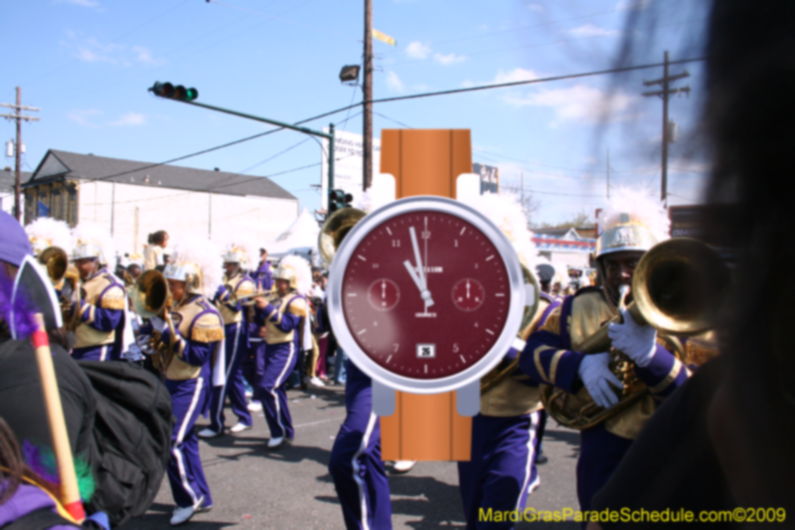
10 h 58 min
